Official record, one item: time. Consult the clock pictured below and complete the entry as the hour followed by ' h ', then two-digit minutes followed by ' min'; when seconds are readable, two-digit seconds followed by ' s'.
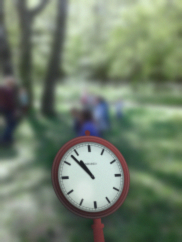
10 h 53 min
